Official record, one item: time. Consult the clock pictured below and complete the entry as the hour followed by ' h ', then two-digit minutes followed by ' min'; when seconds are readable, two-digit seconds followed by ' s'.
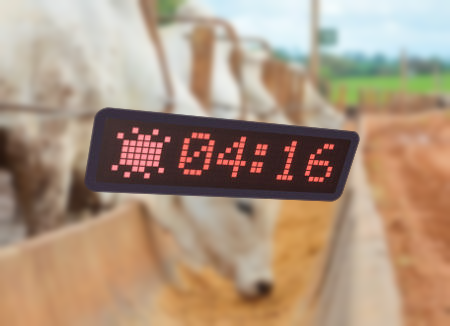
4 h 16 min
